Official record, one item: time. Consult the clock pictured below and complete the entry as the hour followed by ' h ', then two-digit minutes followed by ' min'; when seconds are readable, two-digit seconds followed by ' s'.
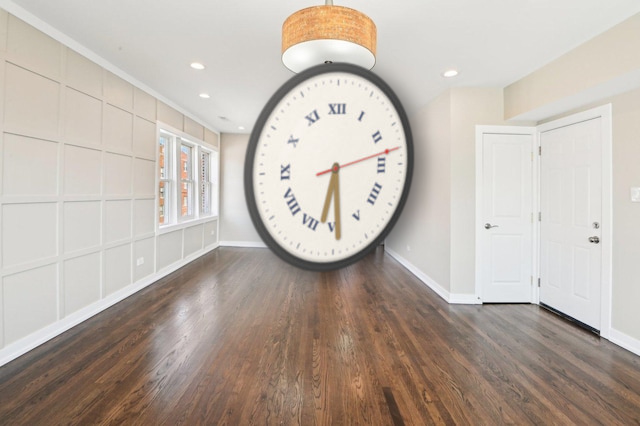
6 h 29 min 13 s
